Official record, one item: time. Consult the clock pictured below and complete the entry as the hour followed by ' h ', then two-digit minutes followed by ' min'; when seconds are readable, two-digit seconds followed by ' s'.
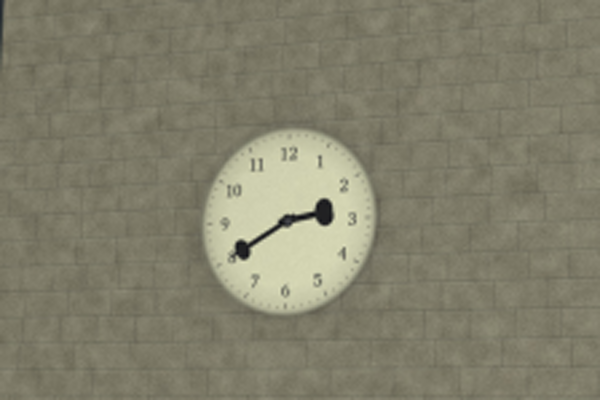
2 h 40 min
